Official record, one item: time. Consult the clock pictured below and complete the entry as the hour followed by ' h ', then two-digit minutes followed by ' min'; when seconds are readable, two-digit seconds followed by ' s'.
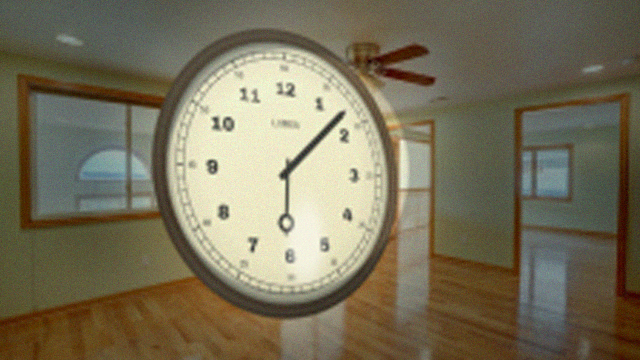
6 h 08 min
